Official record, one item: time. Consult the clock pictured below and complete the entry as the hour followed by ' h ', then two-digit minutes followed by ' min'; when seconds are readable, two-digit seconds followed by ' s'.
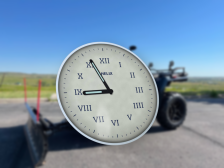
8 h 56 min
